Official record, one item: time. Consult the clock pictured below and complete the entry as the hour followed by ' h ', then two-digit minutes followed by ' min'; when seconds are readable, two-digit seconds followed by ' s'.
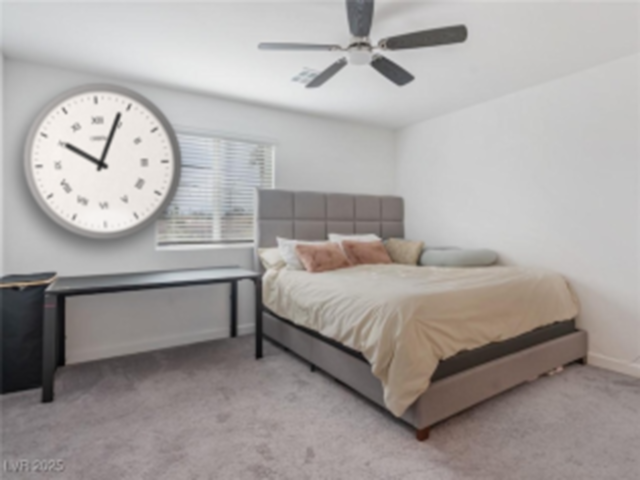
10 h 04 min
